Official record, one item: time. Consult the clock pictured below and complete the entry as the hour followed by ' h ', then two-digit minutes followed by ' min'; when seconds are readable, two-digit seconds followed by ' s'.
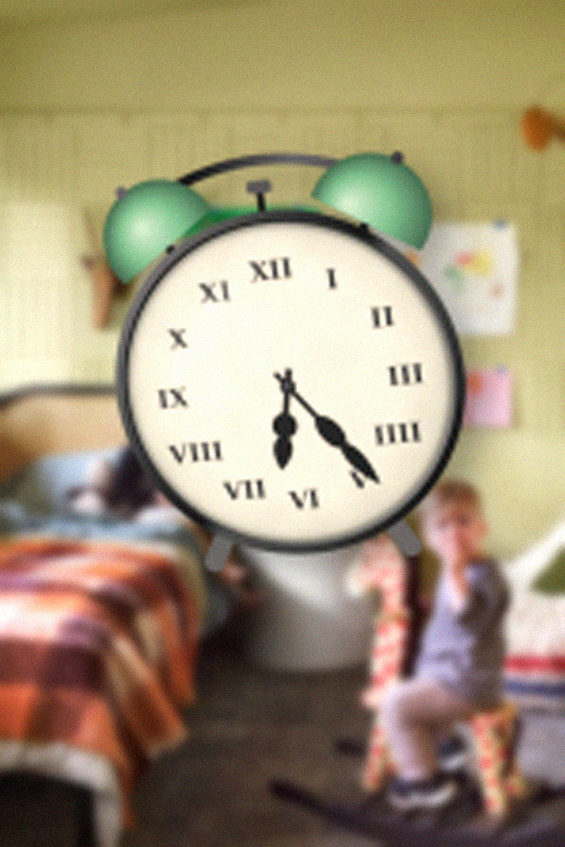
6 h 24 min
